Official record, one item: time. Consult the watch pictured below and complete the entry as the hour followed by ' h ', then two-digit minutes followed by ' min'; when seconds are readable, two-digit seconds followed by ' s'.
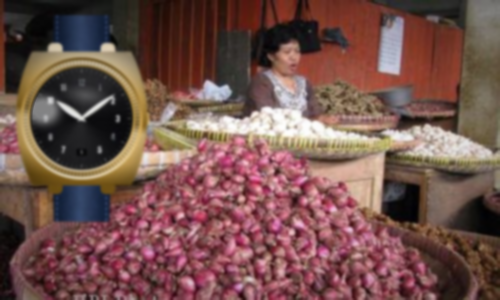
10 h 09 min
